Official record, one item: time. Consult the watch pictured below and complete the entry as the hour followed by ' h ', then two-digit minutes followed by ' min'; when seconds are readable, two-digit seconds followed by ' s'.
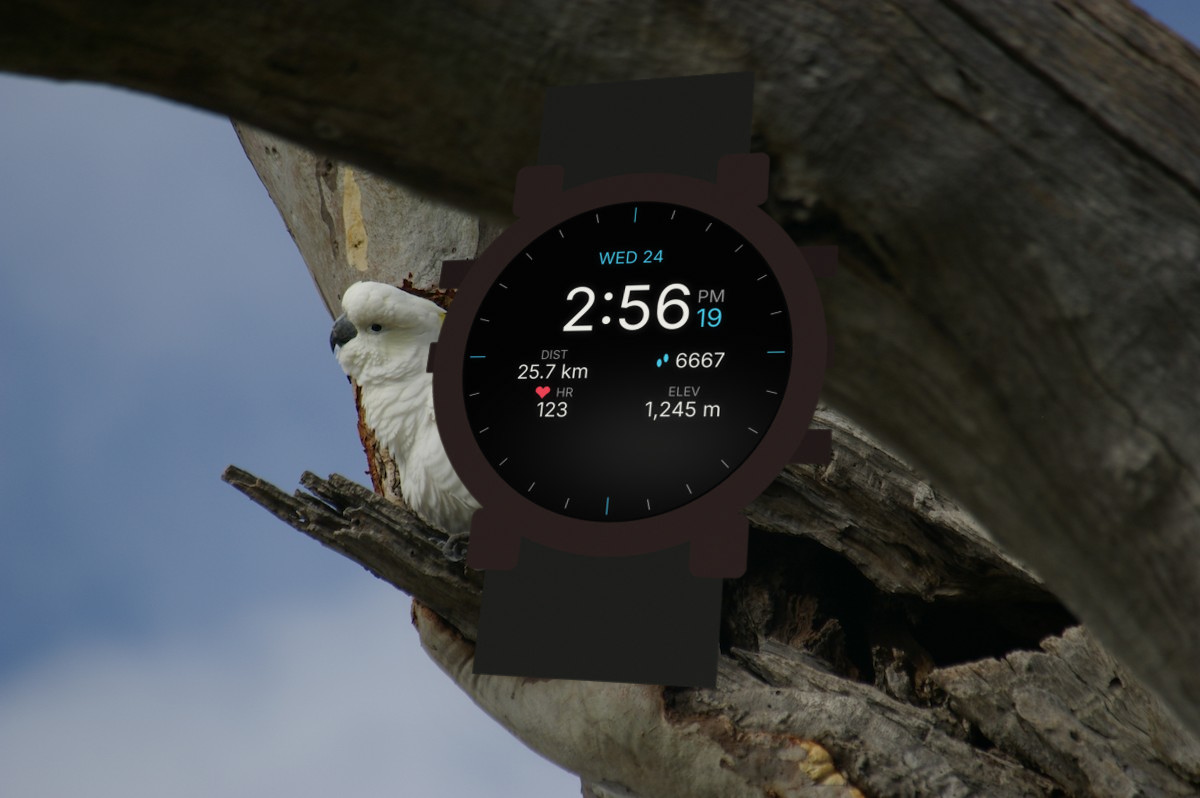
2 h 56 min 19 s
